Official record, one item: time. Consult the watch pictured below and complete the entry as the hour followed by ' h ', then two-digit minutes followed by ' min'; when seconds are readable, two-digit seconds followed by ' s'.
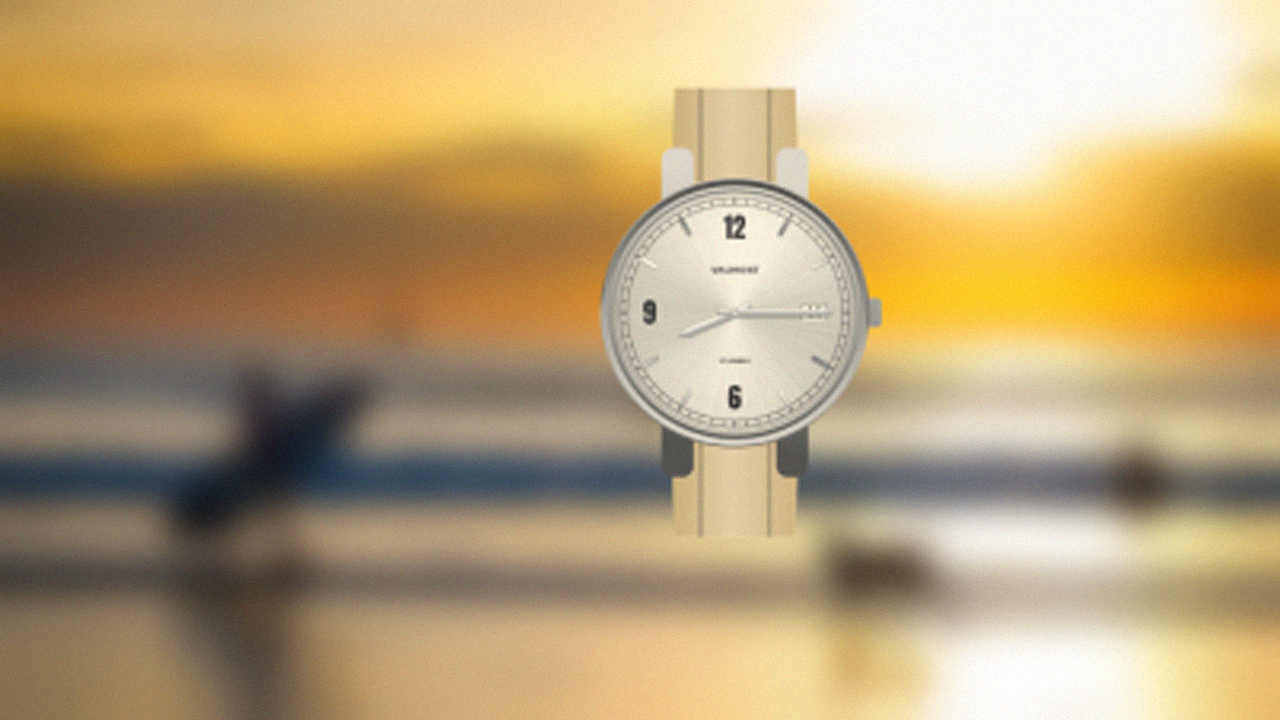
8 h 15 min
